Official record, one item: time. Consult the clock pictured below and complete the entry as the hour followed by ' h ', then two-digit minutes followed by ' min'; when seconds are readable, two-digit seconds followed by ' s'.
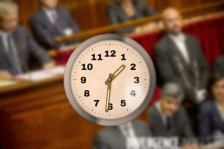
1 h 31 min
